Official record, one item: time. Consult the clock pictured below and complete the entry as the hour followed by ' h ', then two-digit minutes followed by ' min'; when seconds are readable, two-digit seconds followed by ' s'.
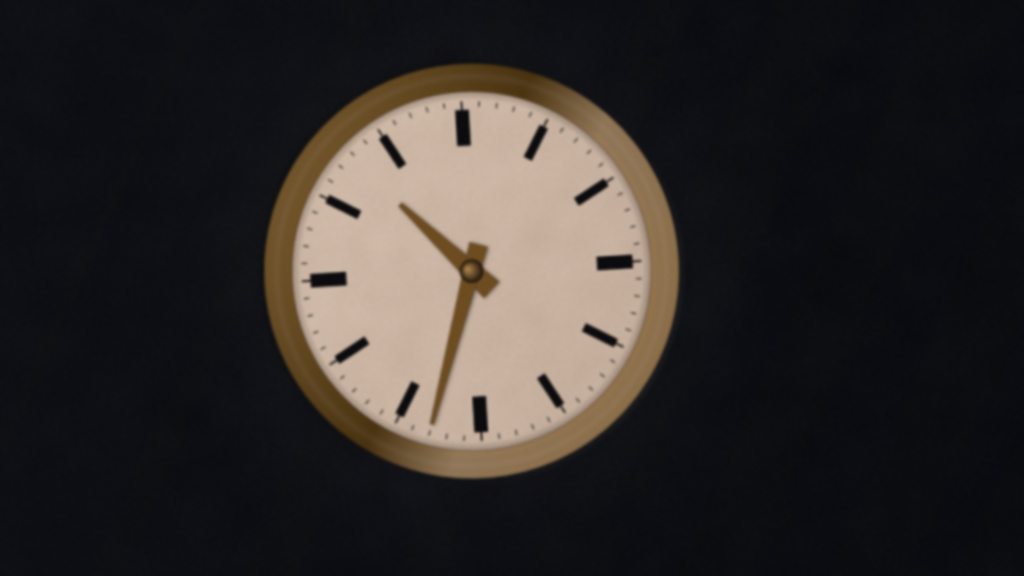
10 h 33 min
